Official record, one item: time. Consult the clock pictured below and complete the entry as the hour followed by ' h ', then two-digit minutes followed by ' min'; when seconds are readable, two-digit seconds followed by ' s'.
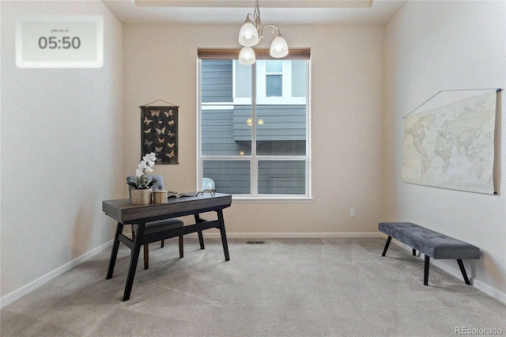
5 h 50 min
